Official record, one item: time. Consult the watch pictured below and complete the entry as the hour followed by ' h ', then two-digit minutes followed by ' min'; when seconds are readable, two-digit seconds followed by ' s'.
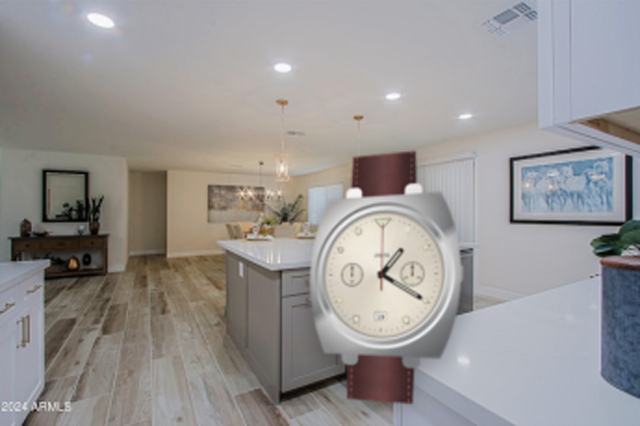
1 h 20 min
